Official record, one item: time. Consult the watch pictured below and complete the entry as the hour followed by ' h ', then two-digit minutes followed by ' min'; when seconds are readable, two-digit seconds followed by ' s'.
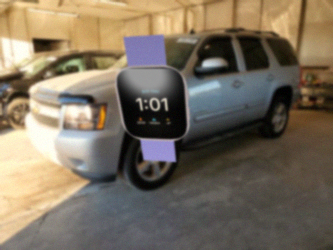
1 h 01 min
